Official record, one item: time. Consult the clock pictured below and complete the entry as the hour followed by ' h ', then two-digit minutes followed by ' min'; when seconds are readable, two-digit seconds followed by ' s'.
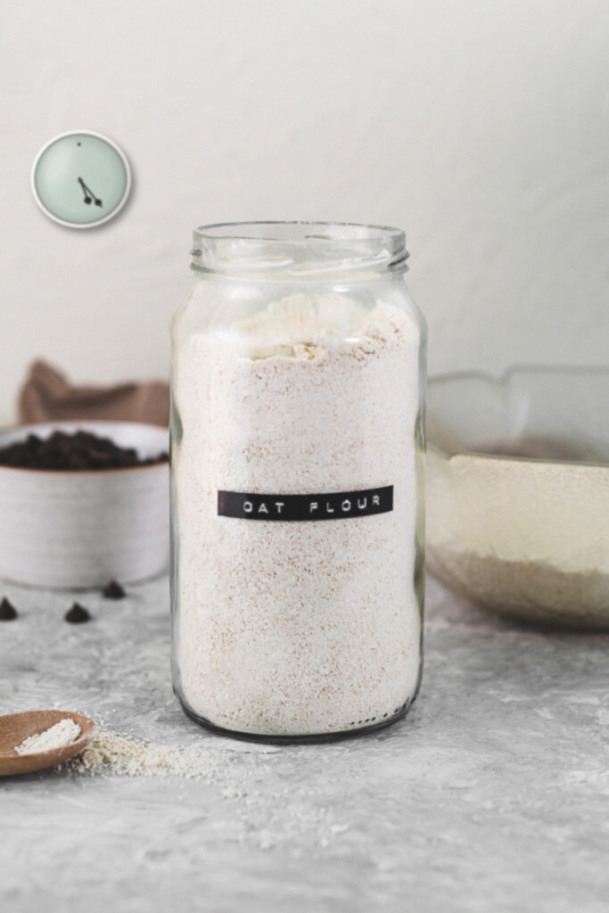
5 h 24 min
